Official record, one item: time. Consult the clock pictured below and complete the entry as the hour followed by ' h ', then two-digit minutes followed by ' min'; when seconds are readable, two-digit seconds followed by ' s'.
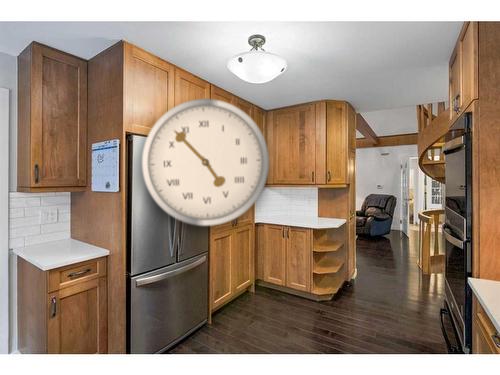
4 h 53 min
